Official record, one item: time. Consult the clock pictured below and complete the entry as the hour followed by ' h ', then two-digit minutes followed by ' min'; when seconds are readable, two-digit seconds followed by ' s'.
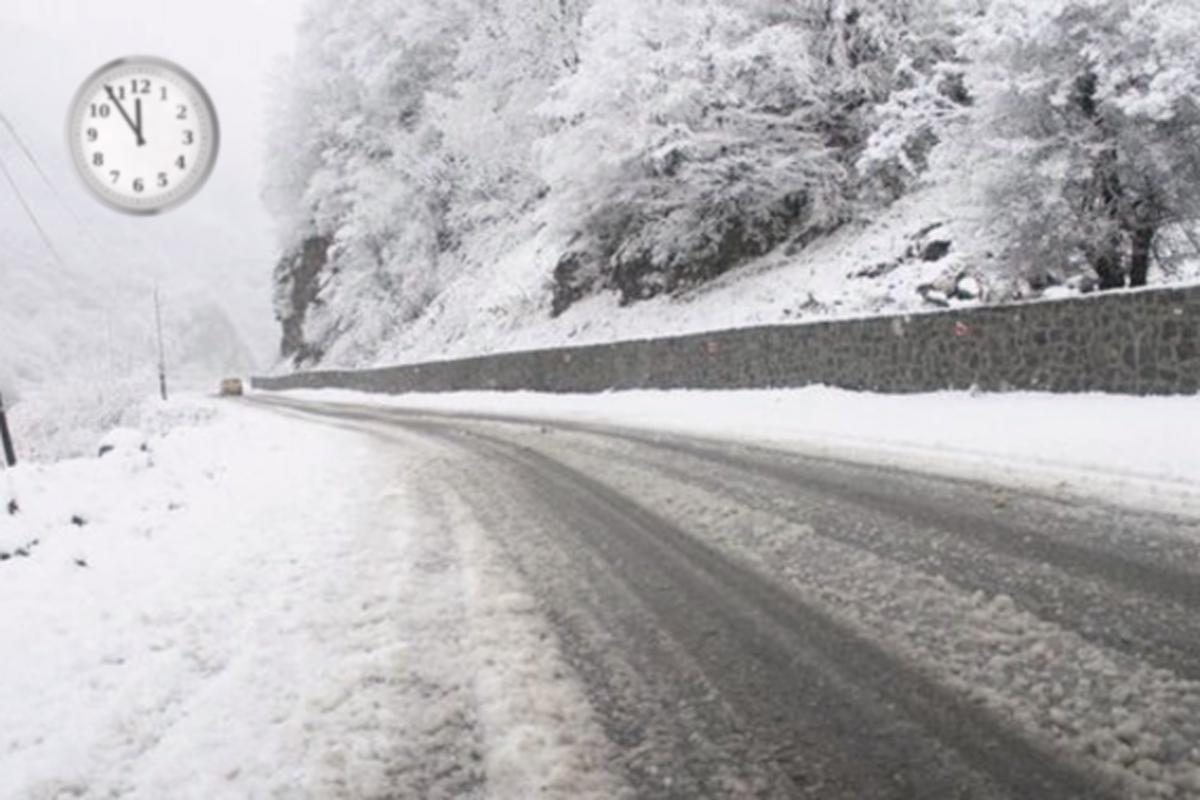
11 h 54 min
